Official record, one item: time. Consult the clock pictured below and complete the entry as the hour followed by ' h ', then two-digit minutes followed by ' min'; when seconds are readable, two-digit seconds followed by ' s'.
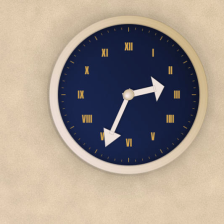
2 h 34 min
